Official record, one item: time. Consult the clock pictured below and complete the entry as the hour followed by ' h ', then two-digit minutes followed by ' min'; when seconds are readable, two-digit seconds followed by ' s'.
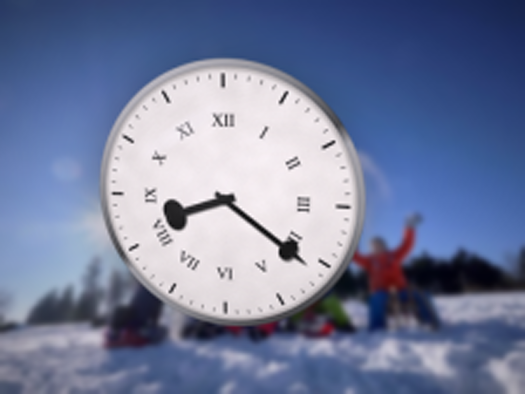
8 h 21 min
